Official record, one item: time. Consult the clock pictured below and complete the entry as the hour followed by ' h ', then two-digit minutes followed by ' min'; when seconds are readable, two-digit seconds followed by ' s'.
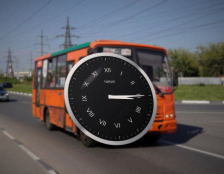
3 h 15 min
